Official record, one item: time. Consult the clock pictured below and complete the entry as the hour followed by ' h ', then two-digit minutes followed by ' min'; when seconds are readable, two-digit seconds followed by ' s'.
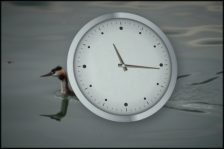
11 h 16 min
